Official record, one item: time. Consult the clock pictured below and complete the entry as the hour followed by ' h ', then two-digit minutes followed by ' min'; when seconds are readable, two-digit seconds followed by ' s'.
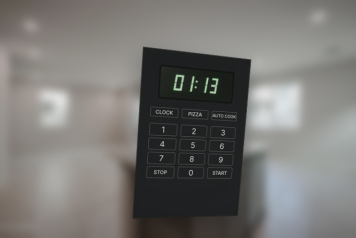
1 h 13 min
